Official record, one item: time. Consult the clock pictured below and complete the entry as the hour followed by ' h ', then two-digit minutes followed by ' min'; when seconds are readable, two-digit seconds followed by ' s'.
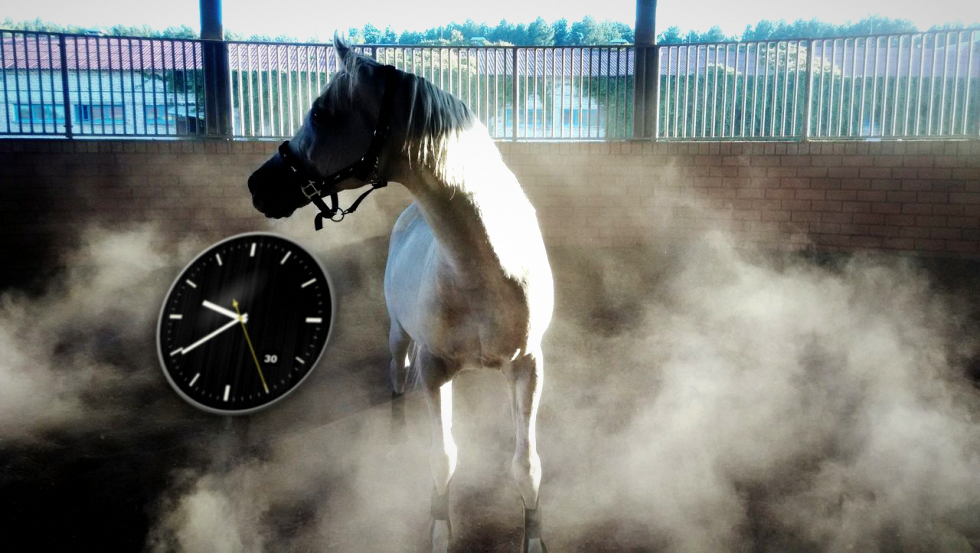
9 h 39 min 25 s
